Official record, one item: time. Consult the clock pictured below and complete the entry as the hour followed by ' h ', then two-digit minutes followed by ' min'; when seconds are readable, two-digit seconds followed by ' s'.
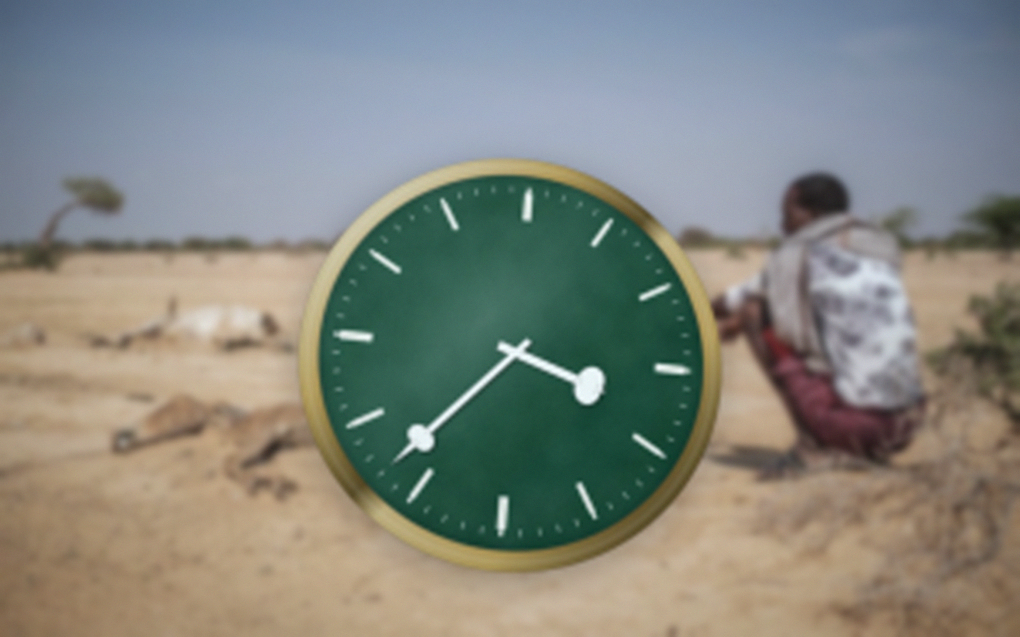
3 h 37 min
